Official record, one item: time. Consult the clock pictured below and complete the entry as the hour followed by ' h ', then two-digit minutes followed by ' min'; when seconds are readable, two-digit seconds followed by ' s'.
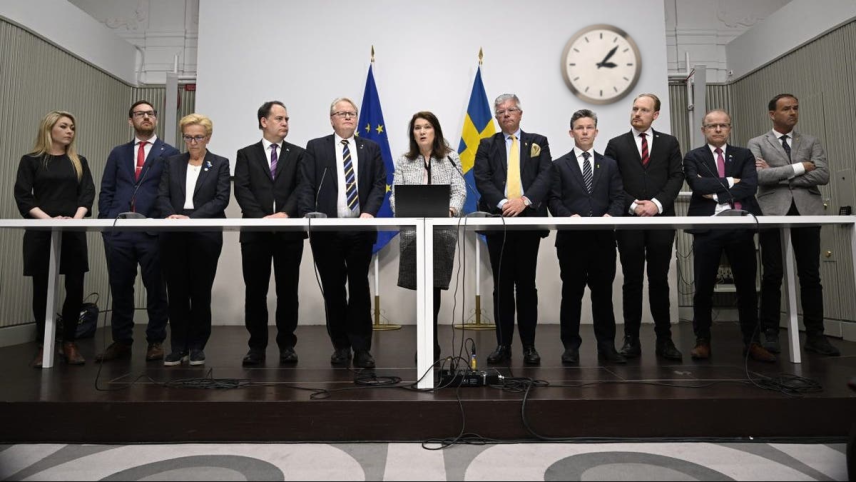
3 h 07 min
